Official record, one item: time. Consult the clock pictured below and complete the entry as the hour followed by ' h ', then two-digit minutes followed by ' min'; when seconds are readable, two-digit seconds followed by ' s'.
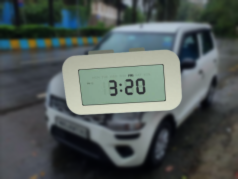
3 h 20 min
